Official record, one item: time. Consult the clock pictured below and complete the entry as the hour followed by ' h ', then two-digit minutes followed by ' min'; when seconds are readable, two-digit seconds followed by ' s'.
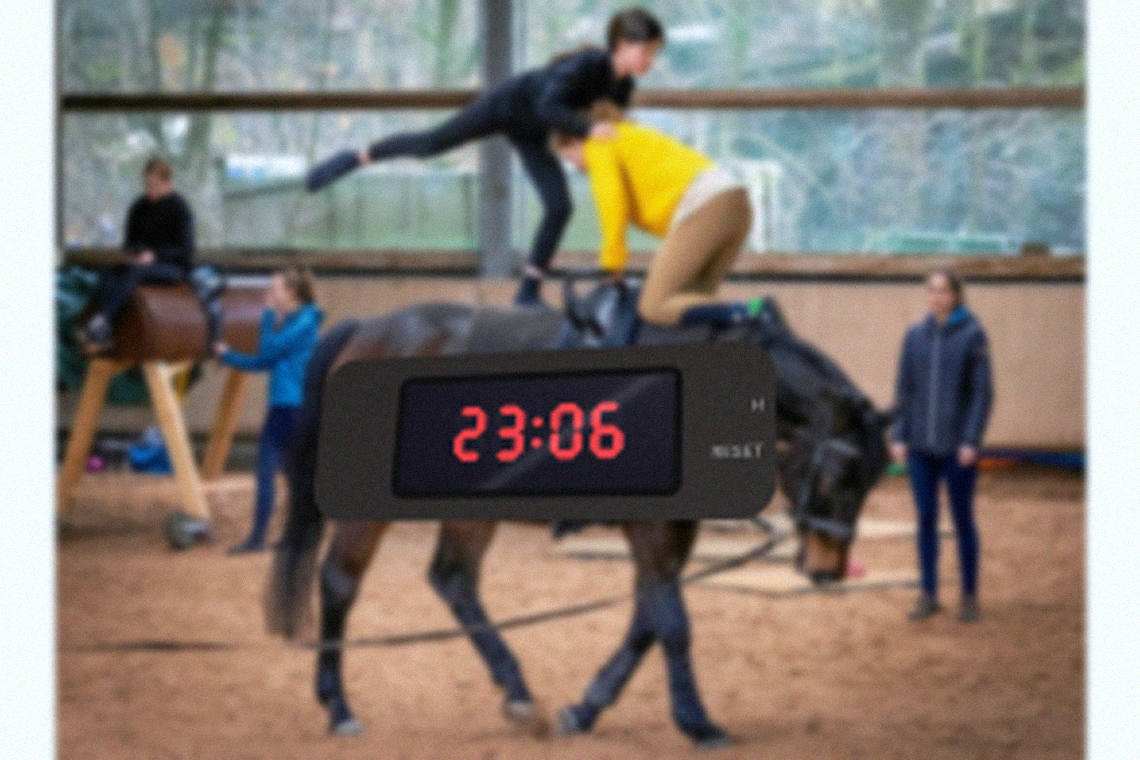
23 h 06 min
